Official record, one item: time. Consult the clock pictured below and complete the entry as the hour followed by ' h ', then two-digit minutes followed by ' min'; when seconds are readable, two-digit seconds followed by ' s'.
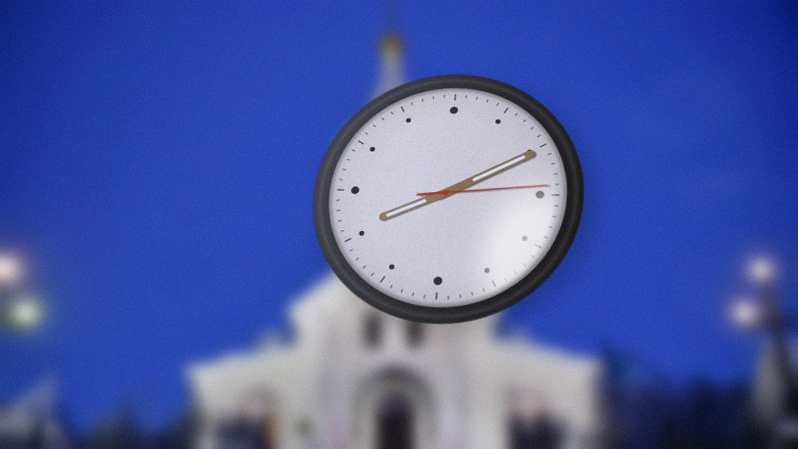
8 h 10 min 14 s
